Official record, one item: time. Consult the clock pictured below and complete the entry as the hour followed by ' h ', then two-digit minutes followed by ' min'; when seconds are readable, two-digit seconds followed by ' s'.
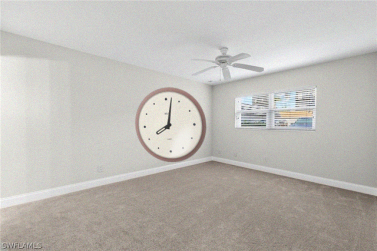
8 h 02 min
